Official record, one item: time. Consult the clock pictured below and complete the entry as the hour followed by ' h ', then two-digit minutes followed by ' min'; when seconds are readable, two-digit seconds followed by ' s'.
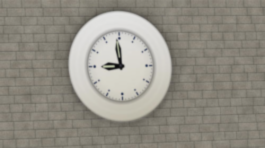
8 h 59 min
